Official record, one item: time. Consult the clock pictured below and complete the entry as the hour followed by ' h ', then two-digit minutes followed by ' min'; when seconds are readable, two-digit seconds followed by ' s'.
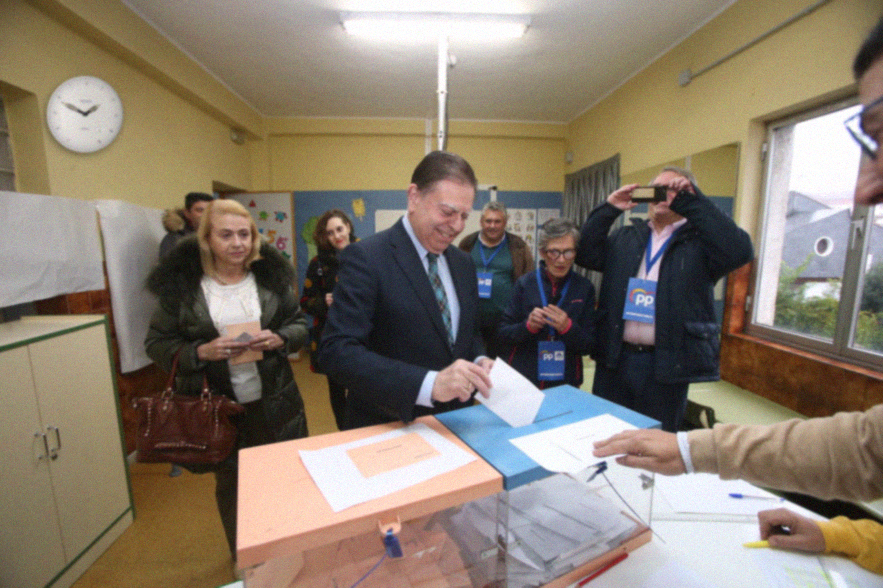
1 h 49 min
